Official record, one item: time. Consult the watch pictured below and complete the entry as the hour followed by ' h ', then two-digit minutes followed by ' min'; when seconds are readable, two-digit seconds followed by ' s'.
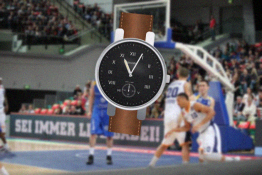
11 h 04 min
